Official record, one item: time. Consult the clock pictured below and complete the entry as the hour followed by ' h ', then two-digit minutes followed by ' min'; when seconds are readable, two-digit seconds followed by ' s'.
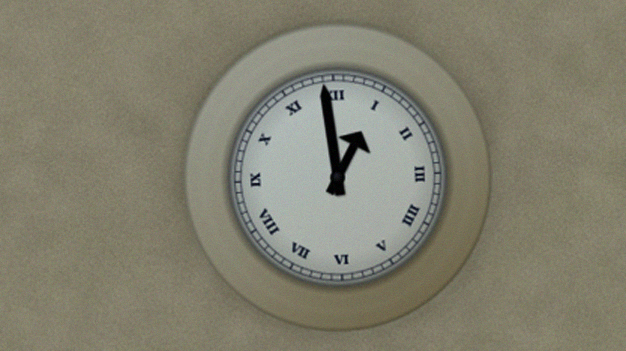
12 h 59 min
